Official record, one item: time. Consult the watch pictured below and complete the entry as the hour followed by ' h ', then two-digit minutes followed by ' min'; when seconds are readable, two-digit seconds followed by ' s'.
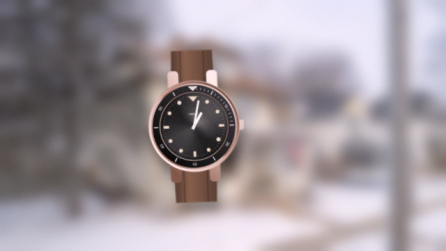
1 h 02 min
